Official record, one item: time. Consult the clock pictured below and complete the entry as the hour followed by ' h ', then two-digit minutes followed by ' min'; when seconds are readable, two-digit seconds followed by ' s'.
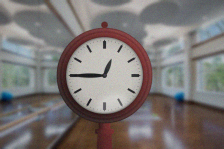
12 h 45 min
